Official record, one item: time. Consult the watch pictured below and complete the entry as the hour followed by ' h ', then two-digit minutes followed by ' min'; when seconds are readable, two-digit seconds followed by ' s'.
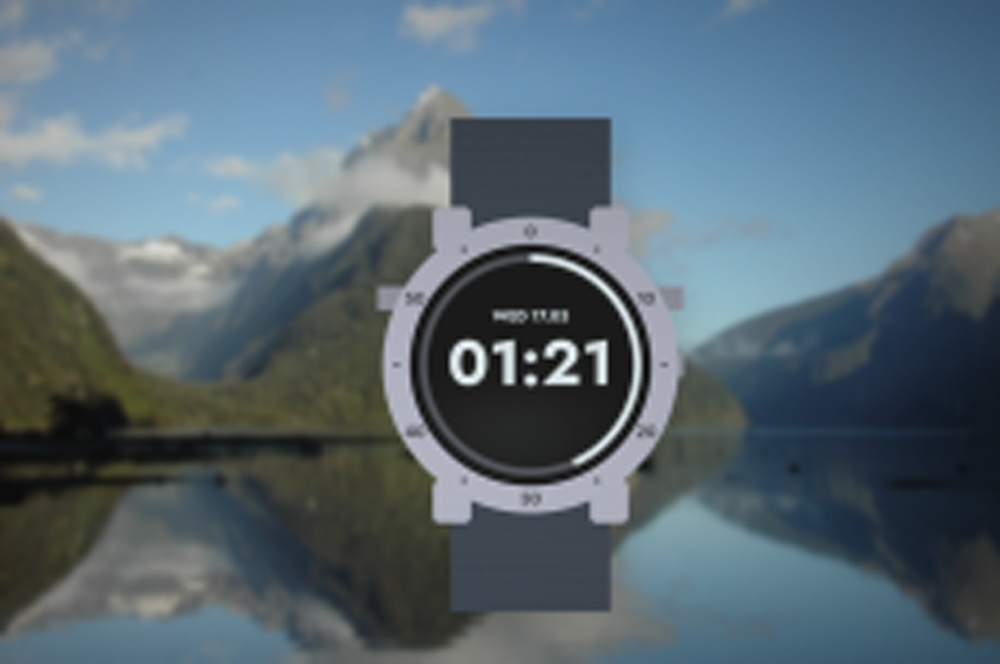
1 h 21 min
